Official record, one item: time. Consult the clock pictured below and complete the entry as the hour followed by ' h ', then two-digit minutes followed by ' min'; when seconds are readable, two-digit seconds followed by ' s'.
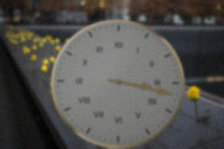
3 h 17 min
